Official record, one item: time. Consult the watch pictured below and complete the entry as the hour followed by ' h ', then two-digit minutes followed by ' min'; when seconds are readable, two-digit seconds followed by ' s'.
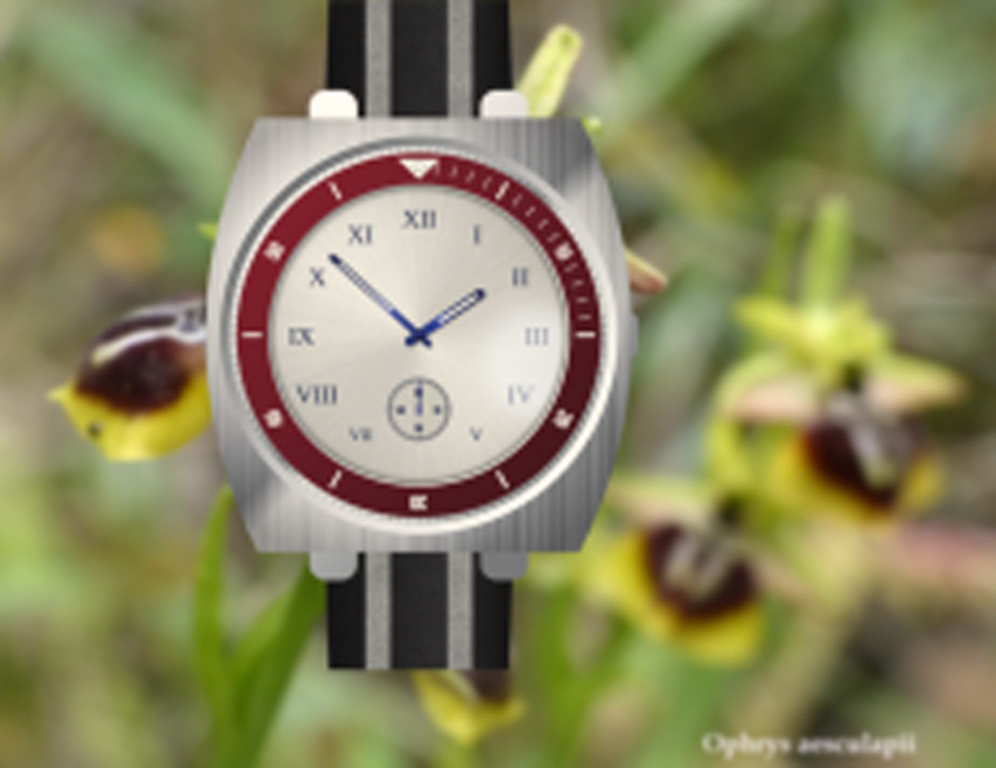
1 h 52 min
